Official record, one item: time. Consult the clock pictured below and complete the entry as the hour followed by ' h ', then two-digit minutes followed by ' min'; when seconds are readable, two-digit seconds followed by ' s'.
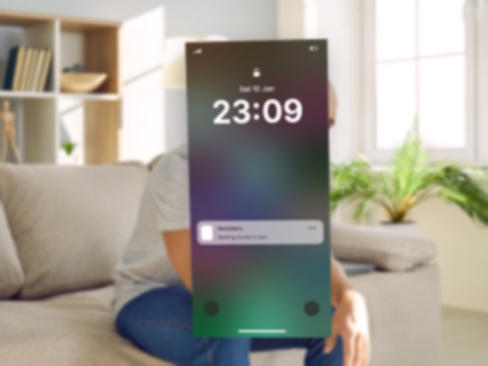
23 h 09 min
